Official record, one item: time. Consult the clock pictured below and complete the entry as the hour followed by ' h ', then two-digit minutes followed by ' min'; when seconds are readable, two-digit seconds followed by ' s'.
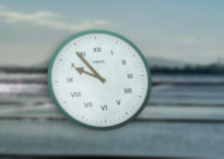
9 h 54 min
